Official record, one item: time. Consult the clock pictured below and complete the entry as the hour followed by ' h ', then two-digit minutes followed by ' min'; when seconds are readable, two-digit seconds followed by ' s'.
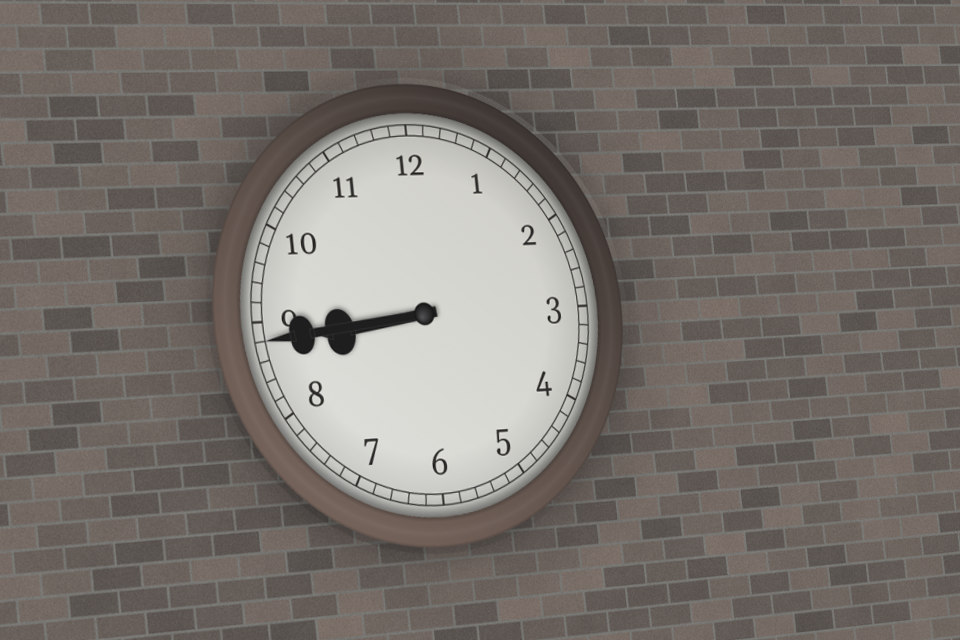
8 h 44 min
